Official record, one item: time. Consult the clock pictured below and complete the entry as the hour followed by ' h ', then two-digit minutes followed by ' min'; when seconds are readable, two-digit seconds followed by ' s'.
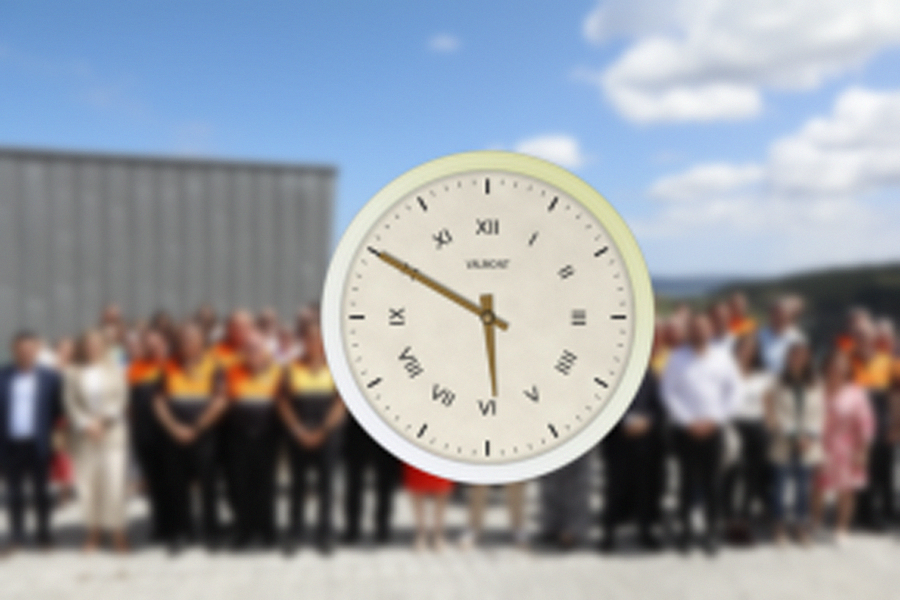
5 h 50 min
